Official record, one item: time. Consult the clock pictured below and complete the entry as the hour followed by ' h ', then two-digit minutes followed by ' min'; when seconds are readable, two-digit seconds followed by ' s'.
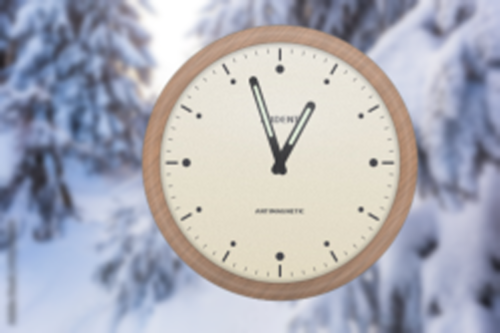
12 h 57 min
